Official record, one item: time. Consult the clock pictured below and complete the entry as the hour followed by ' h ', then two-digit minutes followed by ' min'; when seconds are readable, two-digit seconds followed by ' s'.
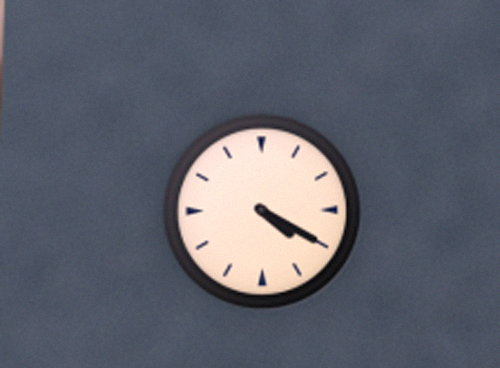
4 h 20 min
